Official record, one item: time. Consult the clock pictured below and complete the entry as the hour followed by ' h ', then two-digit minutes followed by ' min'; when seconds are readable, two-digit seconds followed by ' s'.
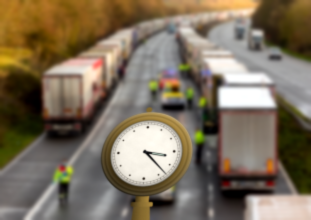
3 h 23 min
